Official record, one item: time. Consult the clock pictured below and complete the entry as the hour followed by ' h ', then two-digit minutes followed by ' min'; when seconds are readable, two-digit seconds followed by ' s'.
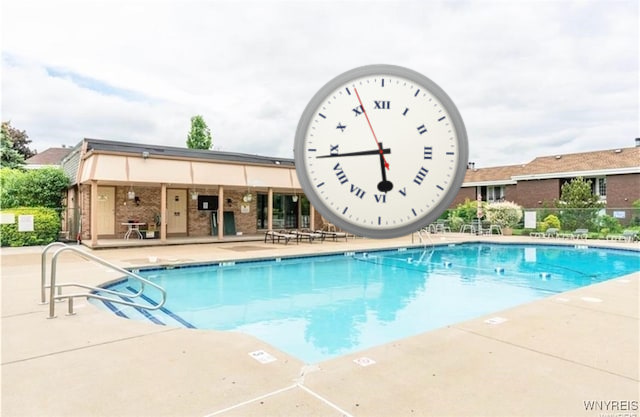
5 h 43 min 56 s
